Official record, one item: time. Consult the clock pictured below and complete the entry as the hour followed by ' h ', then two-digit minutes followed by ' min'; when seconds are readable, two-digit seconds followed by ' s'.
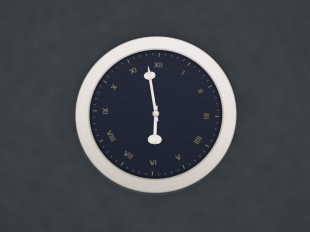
5 h 58 min
